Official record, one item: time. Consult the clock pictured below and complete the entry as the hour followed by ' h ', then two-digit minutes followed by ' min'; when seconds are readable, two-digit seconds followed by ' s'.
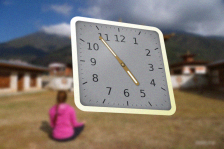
4 h 54 min
